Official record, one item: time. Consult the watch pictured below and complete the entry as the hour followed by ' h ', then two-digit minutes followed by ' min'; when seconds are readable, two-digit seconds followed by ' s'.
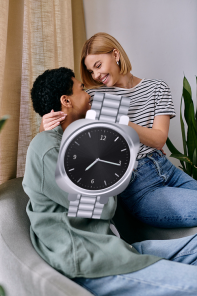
7 h 16 min
